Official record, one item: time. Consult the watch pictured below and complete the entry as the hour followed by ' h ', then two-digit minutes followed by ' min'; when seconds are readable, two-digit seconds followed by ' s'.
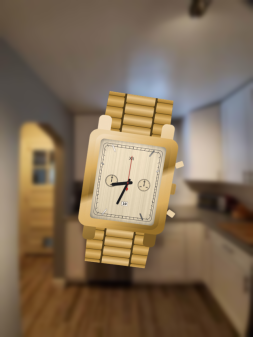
8 h 33 min
